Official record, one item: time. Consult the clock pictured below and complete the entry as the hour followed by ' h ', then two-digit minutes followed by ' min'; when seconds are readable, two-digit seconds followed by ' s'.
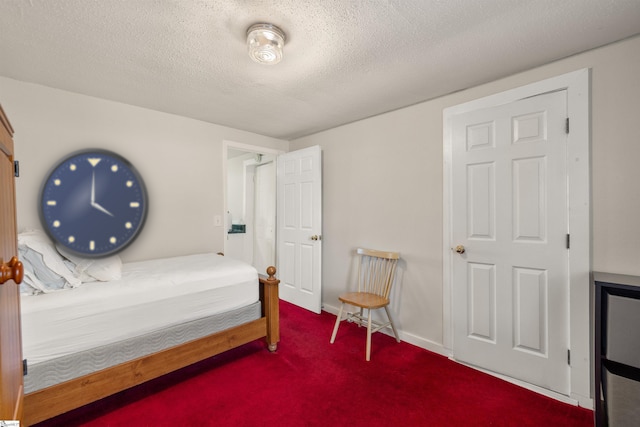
4 h 00 min
